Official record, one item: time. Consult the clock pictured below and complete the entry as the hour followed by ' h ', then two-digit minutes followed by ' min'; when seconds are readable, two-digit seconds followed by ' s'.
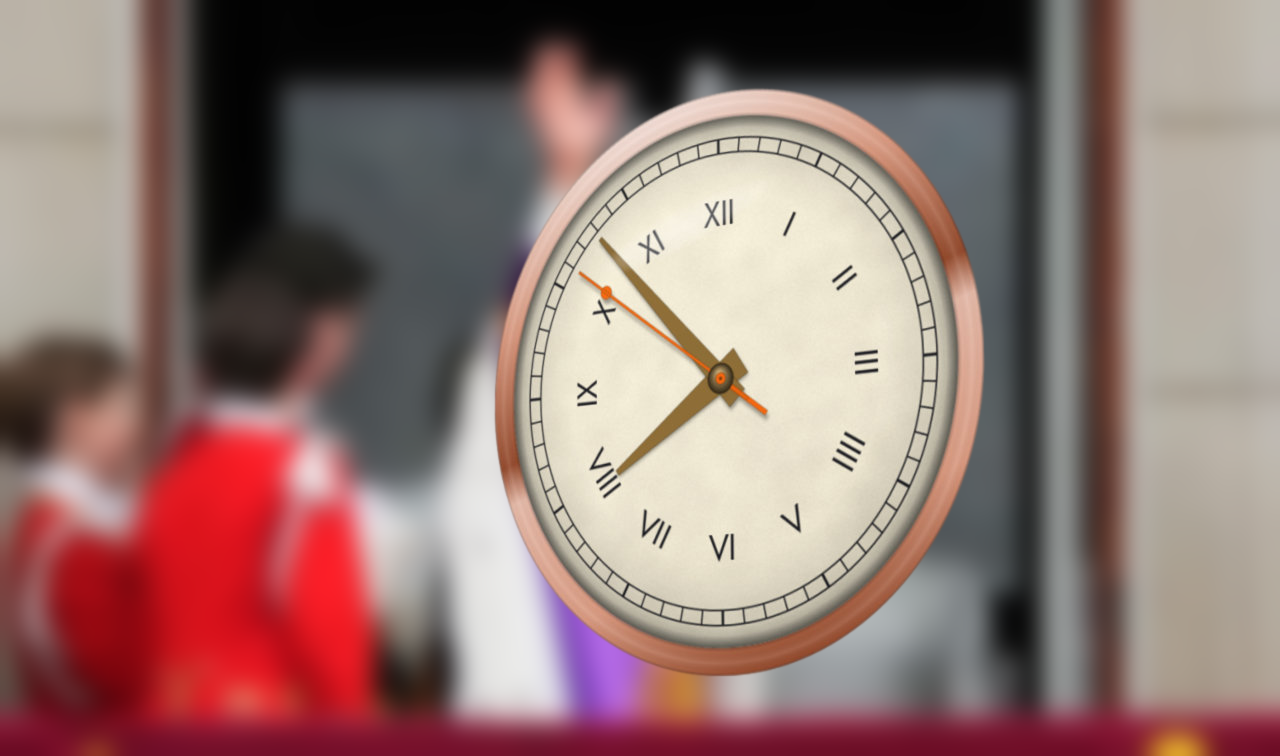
7 h 52 min 51 s
